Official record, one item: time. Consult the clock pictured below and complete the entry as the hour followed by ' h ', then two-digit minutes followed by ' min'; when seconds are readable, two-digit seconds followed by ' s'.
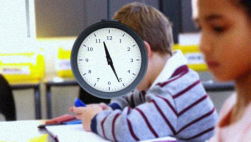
11 h 26 min
